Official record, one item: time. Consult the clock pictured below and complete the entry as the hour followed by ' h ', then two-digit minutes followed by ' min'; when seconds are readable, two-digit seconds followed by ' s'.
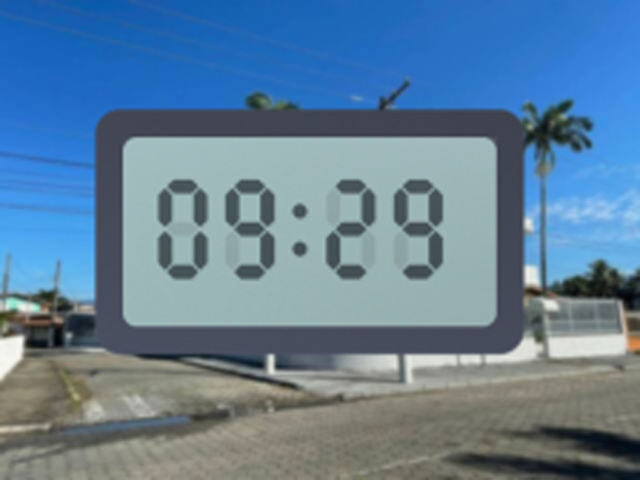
9 h 29 min
